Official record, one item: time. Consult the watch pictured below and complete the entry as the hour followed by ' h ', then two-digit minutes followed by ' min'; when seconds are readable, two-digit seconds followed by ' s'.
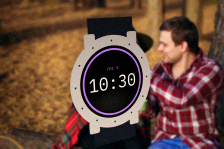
10 h 30 min
